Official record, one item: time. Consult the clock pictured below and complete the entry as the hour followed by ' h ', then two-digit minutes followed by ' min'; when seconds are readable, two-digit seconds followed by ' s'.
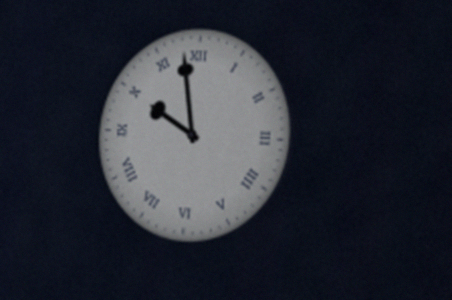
9 h 58 min
